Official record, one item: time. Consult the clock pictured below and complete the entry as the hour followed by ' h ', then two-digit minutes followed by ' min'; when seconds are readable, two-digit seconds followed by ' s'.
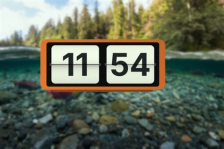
11 h 54 min
